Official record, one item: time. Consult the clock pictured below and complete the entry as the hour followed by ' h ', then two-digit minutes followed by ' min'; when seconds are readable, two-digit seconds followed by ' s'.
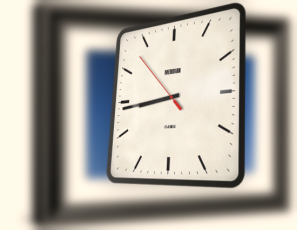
8 h 43 min 53 s
